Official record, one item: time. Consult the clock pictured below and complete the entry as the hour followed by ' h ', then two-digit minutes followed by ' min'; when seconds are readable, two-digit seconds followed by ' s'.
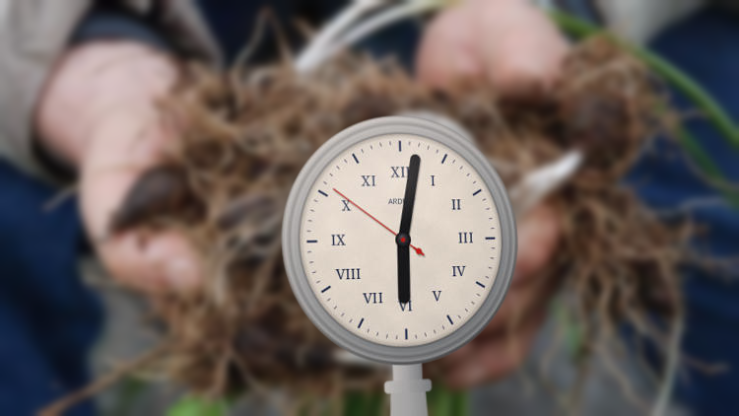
6 h 01 min 51 s
